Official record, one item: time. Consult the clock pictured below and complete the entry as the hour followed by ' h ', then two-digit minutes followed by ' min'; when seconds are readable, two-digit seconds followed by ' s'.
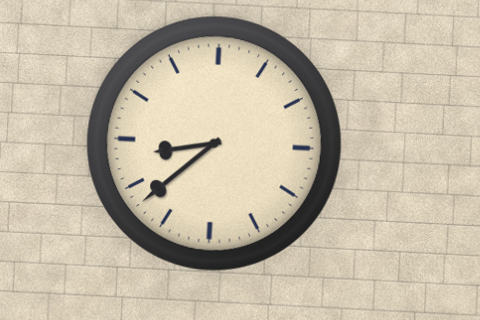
8 h 38 min
